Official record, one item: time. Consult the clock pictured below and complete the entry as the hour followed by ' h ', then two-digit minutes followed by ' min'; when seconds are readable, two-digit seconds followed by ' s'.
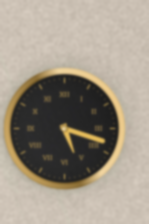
5 h 18 min
